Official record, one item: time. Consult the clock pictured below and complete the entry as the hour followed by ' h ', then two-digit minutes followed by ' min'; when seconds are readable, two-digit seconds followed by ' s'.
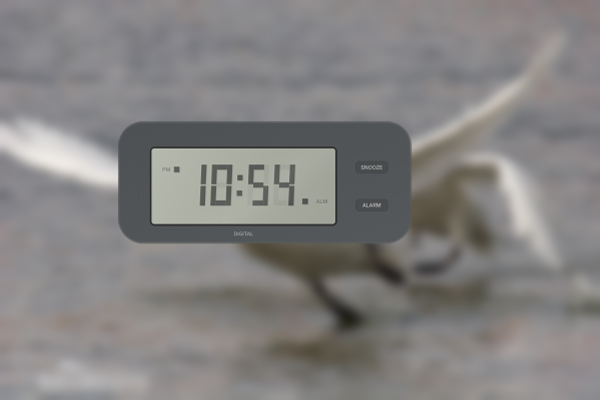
10 h 54 min
